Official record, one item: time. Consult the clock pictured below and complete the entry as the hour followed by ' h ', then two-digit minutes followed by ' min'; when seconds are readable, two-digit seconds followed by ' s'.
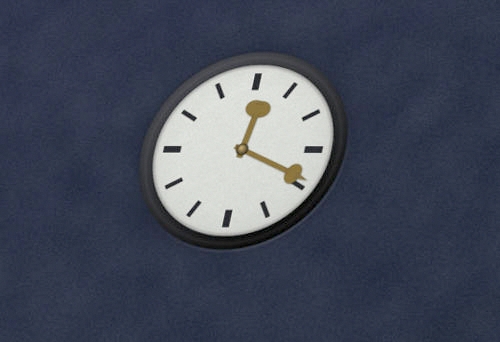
12 h 19 min
